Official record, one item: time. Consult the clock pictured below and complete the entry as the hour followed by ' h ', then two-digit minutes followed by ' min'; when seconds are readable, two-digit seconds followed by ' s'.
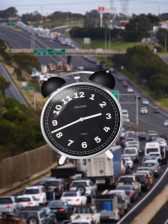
2 h 42 min
